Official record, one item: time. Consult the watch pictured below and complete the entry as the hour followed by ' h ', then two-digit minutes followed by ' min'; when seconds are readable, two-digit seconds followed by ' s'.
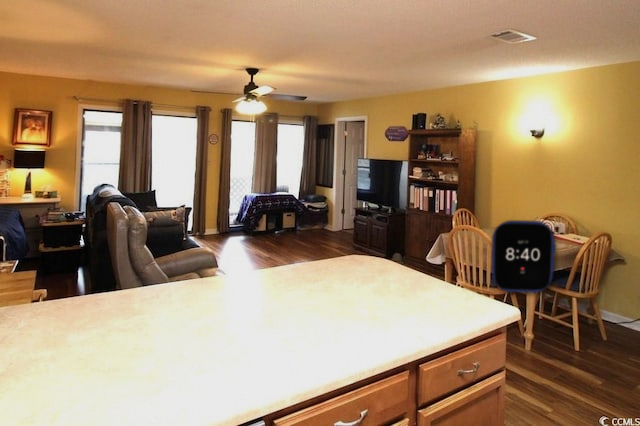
8 h 40 min
